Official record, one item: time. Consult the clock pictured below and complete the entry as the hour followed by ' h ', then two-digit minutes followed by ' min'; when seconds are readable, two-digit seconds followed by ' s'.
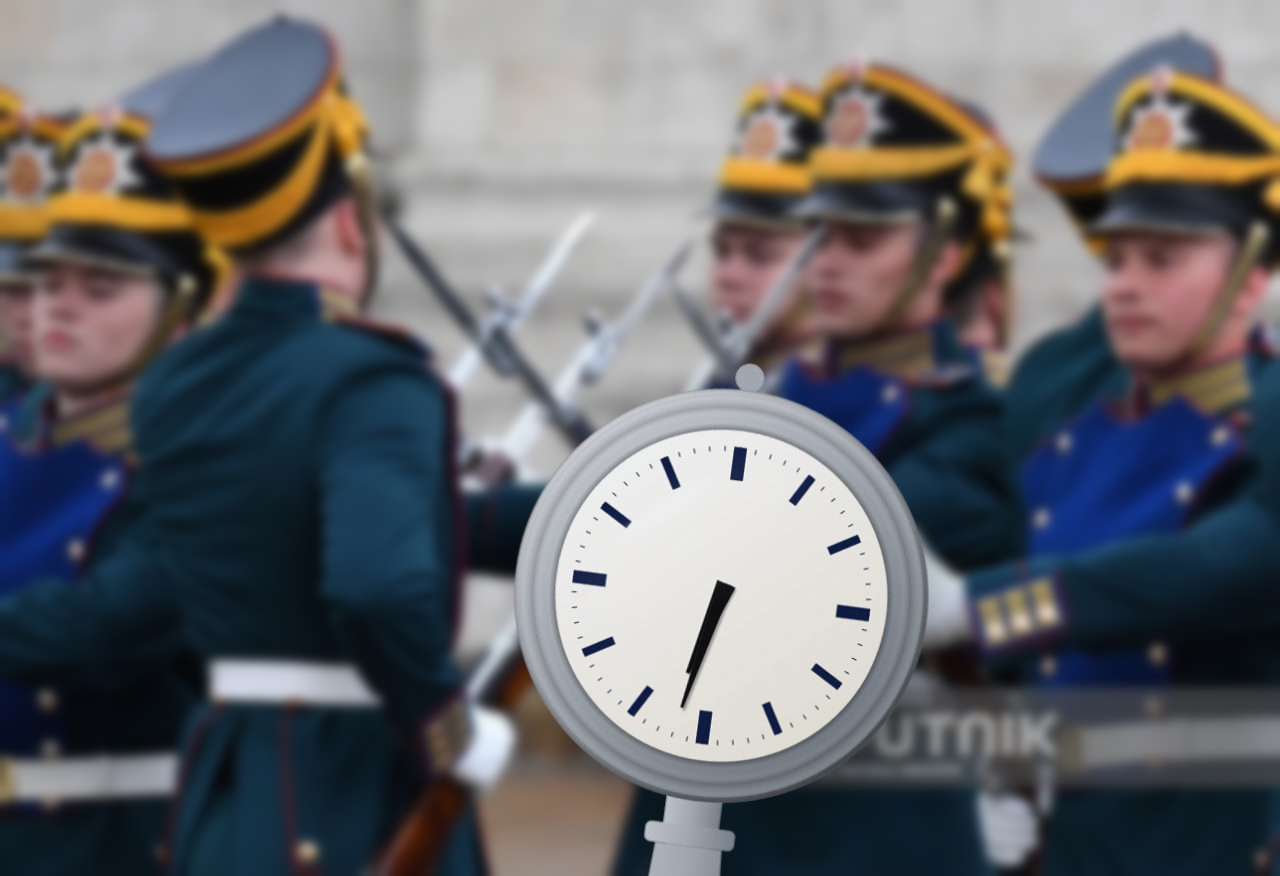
6 h 32 min
